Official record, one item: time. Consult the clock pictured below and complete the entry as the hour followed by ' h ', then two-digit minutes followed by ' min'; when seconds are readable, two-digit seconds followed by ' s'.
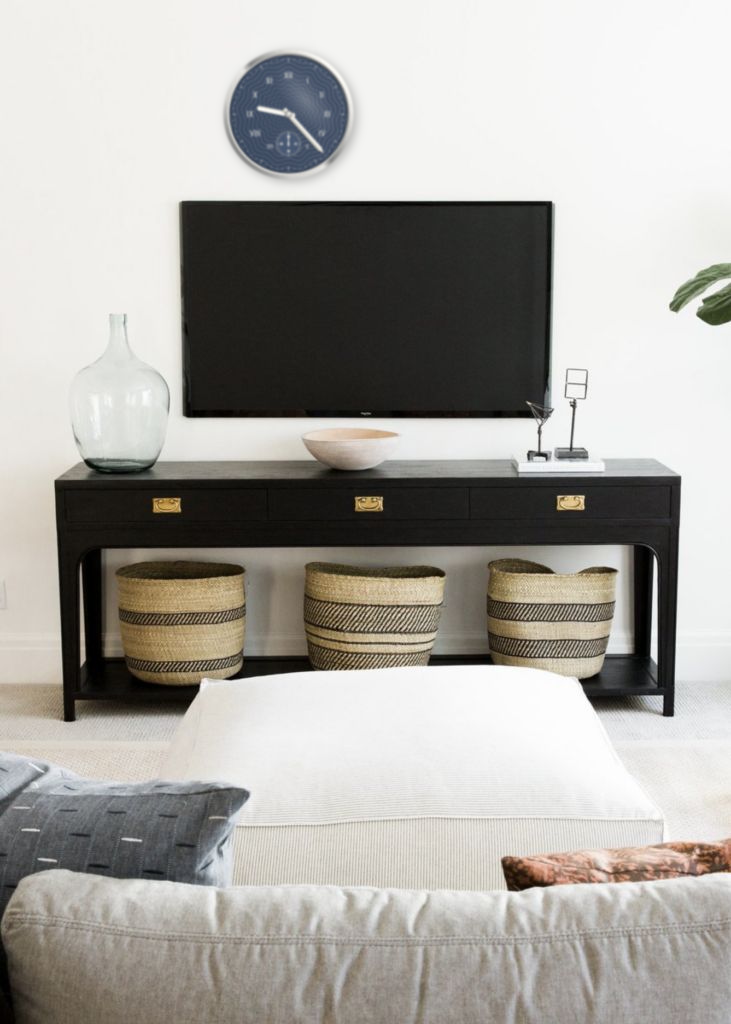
9 h 23 min
